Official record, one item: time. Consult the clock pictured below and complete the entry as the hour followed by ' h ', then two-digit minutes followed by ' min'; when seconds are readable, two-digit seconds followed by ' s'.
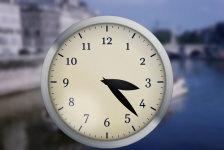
3 h 23 min
